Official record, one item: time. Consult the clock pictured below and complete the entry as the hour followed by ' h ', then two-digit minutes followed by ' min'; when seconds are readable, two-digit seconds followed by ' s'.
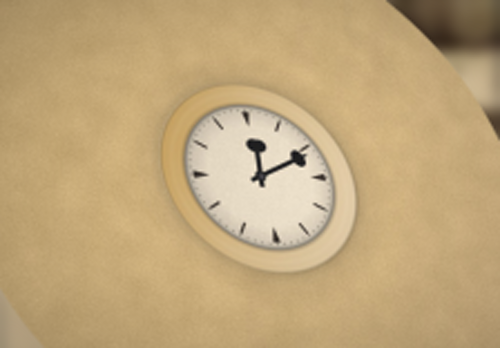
12 h 11 min
